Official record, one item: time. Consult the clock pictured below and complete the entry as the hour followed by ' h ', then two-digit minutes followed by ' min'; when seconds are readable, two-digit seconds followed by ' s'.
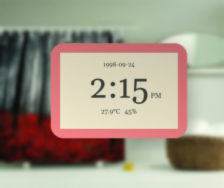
2 h 15 min
